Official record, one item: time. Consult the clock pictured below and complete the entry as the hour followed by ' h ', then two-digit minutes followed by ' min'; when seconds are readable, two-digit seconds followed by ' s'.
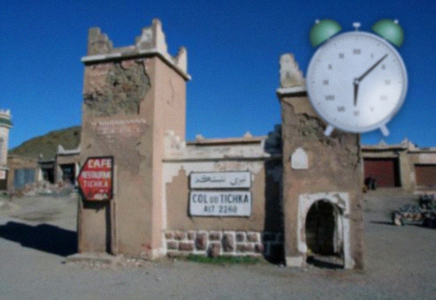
6 h 08 min
